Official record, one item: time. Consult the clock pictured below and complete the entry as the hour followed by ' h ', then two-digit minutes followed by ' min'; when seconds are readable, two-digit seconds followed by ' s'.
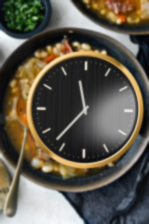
11 h 37 min
